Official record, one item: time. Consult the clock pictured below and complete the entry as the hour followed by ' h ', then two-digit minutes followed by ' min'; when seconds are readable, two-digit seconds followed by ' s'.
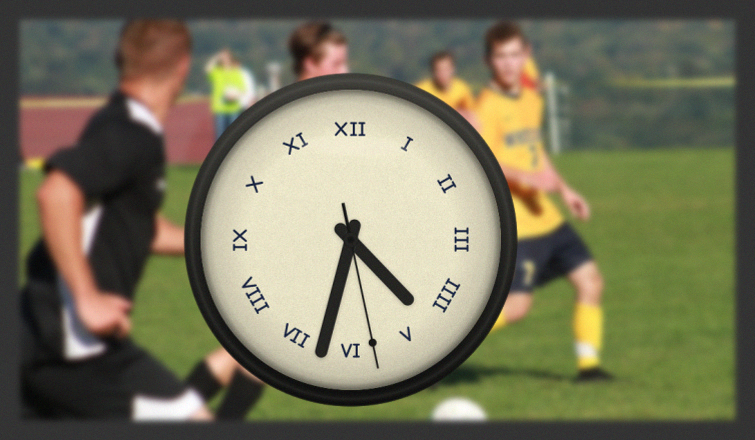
4 h 32 min 28 s
